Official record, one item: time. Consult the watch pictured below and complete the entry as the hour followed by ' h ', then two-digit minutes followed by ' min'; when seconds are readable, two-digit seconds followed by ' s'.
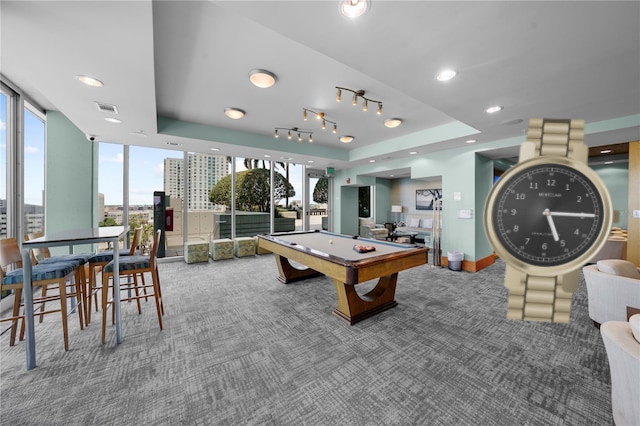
5 h 15 min
